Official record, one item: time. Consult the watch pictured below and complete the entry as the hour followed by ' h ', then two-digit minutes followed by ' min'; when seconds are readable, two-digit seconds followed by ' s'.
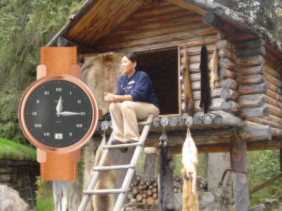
12 h 15 min
